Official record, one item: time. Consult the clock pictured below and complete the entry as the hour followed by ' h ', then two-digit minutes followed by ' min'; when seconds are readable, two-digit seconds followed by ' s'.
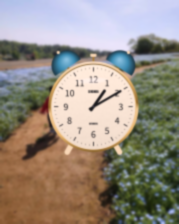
1 h 10 min
